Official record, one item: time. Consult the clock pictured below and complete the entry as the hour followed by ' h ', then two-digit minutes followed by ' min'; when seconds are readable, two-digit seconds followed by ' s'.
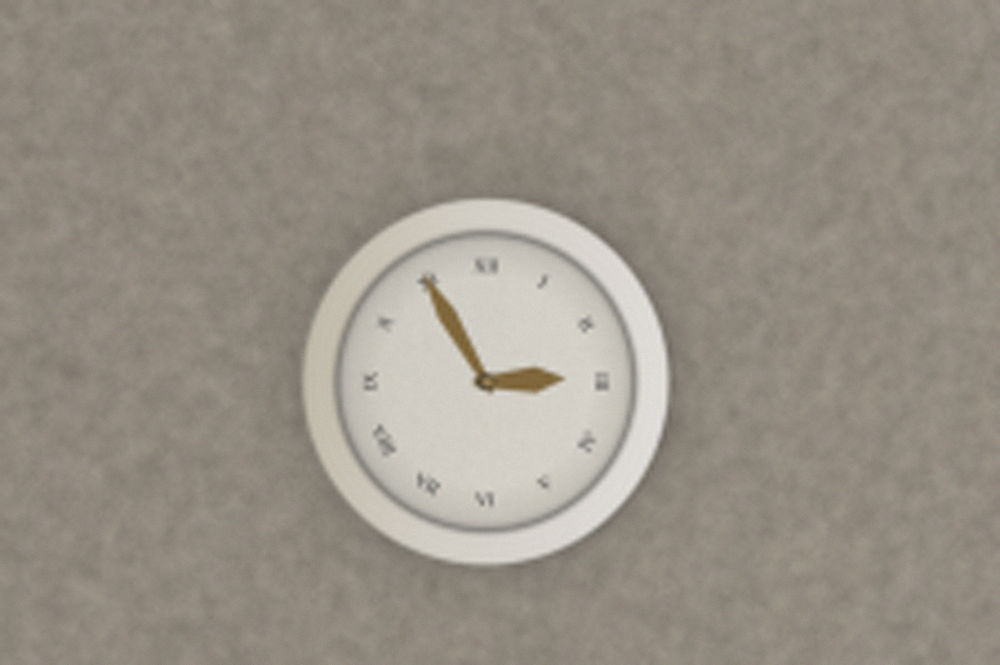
2 h 55 min
